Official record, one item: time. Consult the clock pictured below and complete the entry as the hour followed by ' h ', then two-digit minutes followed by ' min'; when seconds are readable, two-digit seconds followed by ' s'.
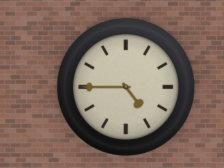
4 h 45 min
